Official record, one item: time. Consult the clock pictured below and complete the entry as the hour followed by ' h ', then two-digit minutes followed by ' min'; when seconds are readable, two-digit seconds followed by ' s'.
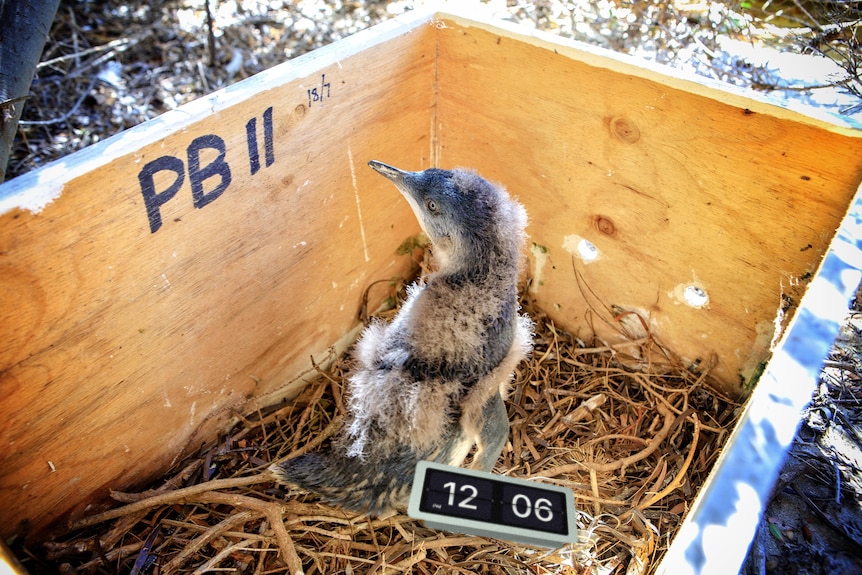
12 h 06 min
